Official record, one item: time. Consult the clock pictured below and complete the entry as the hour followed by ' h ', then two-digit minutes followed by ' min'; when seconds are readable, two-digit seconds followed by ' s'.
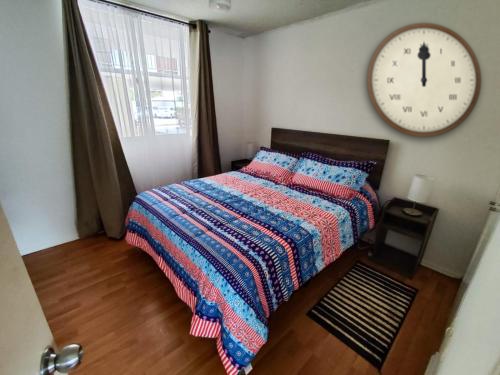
12 h 00 min
